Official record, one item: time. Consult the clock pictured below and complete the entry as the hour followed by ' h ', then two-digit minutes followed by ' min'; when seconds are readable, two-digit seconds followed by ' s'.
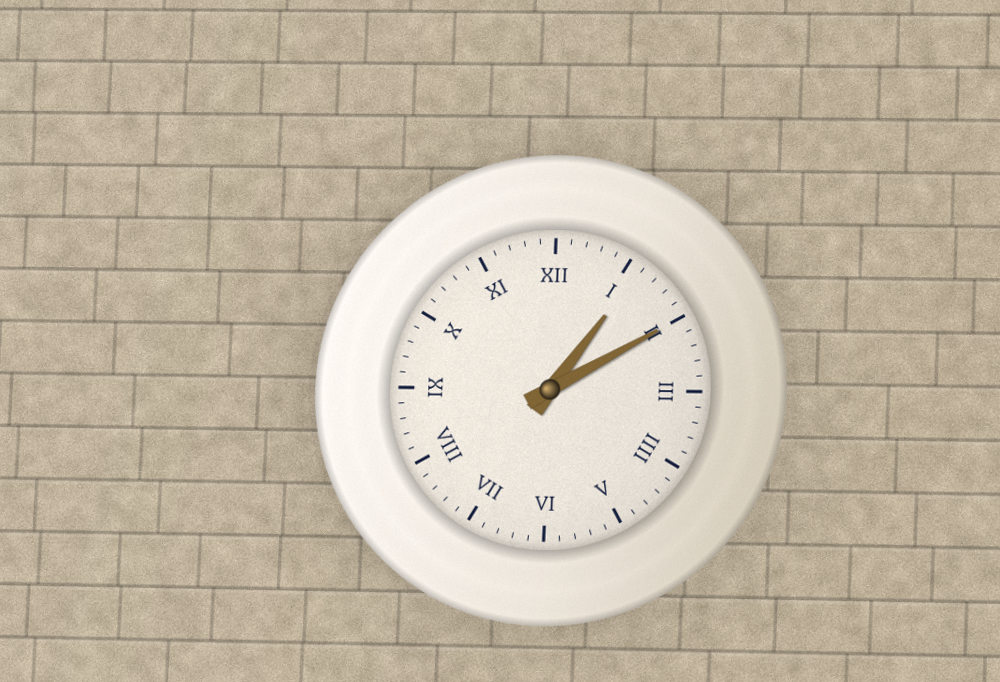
1 h 10 min
